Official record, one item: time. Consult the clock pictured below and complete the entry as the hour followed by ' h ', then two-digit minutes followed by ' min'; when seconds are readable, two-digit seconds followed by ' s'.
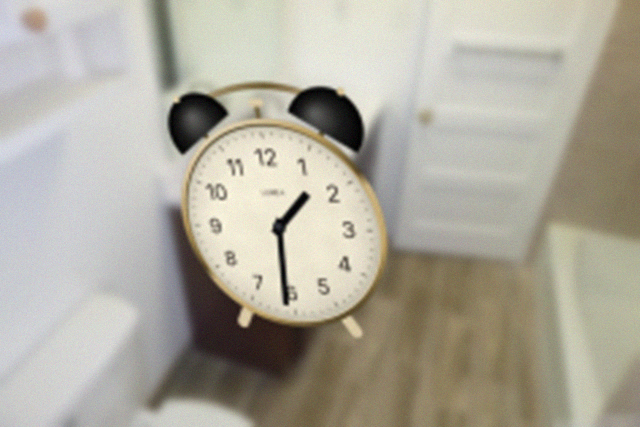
1 h 31 min
